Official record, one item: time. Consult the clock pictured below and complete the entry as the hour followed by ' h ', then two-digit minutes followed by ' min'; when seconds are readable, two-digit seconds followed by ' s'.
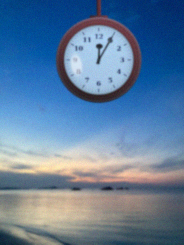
12 h 05 min
